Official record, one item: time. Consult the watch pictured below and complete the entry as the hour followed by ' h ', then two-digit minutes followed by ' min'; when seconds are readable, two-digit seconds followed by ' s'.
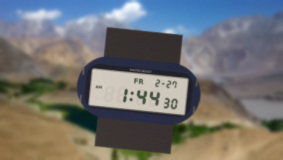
1 h 44 min 30 s
